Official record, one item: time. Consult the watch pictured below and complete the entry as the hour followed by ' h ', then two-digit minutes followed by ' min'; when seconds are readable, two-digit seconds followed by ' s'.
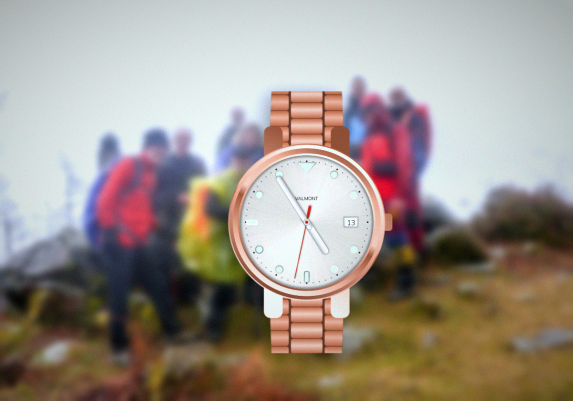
4 h 54 min 32 s
